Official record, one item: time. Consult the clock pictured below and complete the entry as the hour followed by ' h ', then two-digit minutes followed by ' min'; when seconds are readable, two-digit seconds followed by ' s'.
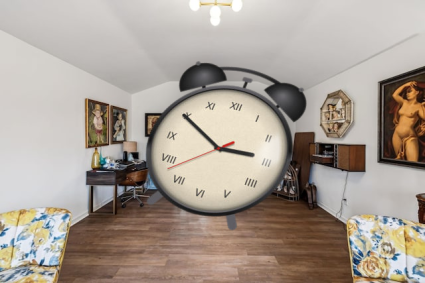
2 h 49 min 38 s
